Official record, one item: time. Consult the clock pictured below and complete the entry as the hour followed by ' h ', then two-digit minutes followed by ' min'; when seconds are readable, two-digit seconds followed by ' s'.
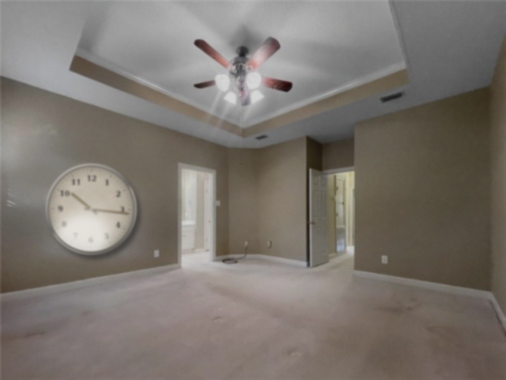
10 h 16 min
